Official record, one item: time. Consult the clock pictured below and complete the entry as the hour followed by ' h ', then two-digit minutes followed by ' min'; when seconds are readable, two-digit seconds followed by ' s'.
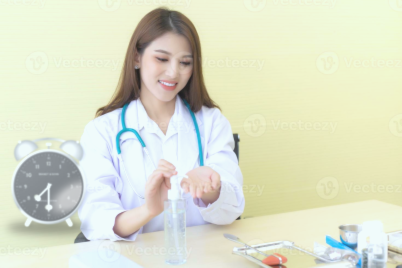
7 h 30 min
